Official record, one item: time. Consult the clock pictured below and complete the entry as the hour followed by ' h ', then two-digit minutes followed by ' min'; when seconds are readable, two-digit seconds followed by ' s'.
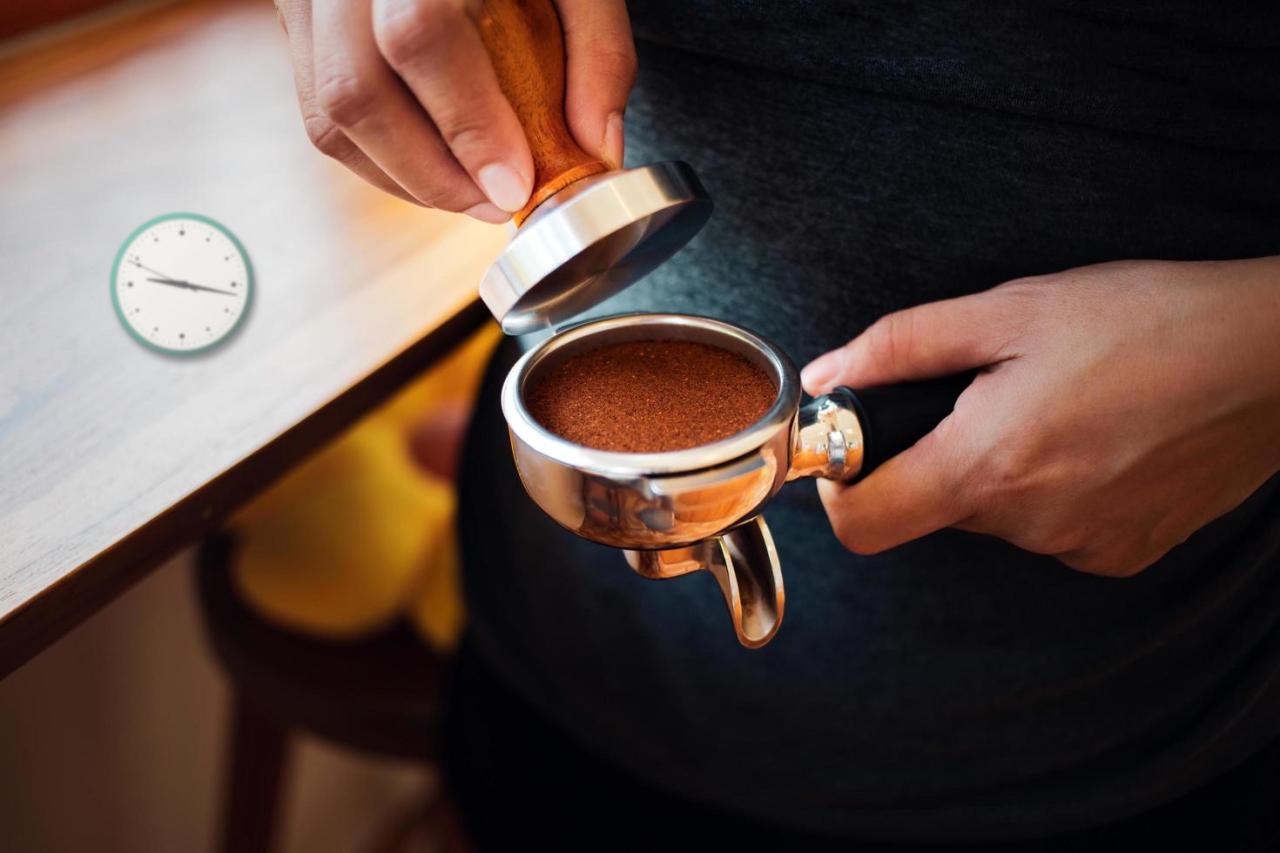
9 h 16 min 49 s
